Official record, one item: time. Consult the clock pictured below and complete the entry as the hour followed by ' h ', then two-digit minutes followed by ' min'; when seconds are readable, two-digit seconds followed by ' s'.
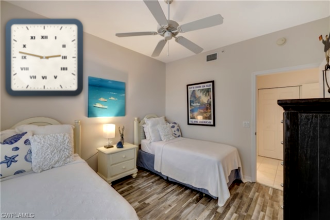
2 h 47 min
